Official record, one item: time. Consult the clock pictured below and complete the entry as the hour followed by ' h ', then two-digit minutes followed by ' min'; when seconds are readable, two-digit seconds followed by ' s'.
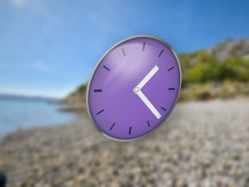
1 h 22 min
